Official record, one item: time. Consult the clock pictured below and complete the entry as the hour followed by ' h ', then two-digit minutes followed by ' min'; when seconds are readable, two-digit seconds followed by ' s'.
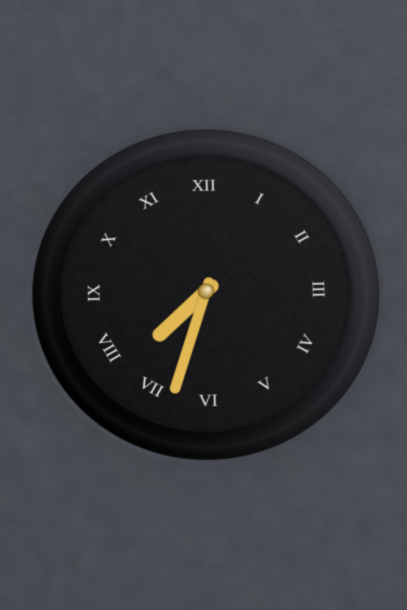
7 h 33 min
